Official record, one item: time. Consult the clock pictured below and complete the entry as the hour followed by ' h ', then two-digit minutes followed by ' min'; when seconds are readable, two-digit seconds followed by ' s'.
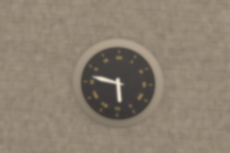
5 h 47 min
